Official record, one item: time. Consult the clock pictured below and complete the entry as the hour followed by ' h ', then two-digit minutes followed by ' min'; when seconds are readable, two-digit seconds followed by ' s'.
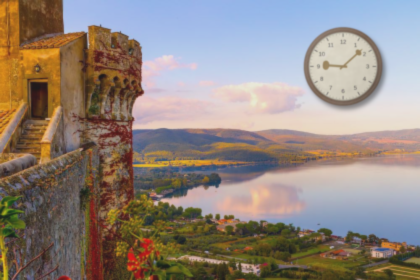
9 h 08 min
